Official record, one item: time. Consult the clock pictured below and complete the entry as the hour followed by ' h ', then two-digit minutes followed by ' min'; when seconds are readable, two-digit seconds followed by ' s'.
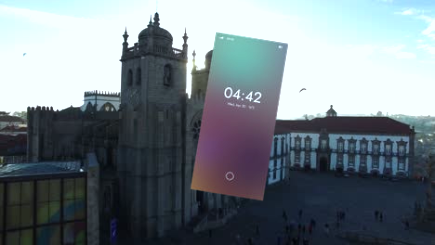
4 h 42 min
